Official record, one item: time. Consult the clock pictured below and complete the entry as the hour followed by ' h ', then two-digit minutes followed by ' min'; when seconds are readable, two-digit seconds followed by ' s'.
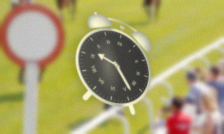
9 h 23 min
